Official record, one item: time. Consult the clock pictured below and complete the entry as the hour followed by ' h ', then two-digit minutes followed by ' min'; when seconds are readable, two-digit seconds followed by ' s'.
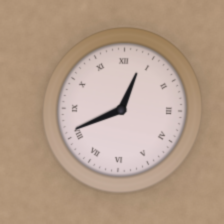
12 h 41 min
